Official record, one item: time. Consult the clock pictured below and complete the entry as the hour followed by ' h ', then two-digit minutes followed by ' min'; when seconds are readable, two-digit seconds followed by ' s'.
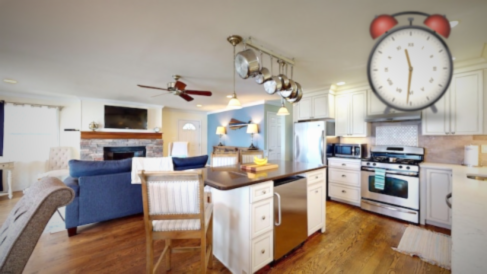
11 h 31 min
